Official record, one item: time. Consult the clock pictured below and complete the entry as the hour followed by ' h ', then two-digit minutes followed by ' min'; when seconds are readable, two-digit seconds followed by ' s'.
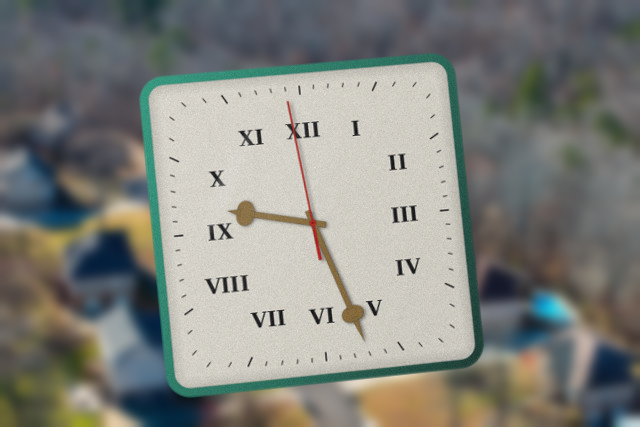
9 h 26 min 59 s
